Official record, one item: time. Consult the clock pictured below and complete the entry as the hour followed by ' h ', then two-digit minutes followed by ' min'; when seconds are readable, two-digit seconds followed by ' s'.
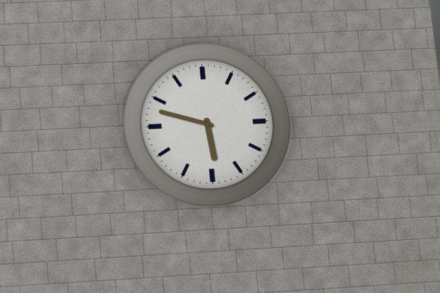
5 h 48 min
